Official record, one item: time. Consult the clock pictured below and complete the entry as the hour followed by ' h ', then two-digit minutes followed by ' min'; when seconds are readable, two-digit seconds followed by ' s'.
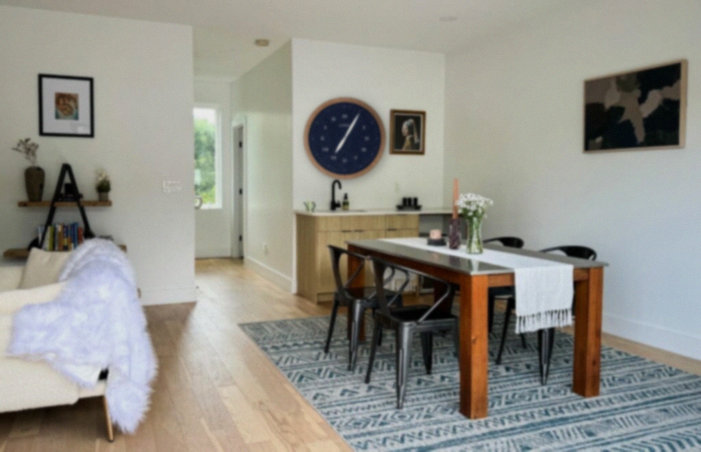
7 h 05 min
